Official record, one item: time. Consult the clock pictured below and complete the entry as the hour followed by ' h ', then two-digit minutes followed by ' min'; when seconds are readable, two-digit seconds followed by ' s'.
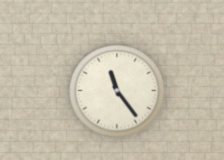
11 h 24 min
